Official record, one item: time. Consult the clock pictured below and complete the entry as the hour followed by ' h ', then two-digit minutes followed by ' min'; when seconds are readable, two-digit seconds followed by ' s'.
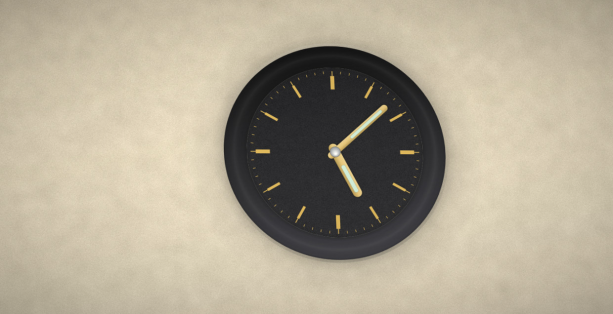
5 h 08 min
